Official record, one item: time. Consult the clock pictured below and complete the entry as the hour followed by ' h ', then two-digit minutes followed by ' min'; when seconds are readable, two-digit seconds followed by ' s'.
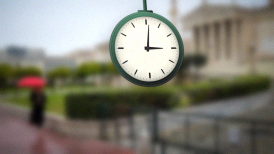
3 h 01 min
